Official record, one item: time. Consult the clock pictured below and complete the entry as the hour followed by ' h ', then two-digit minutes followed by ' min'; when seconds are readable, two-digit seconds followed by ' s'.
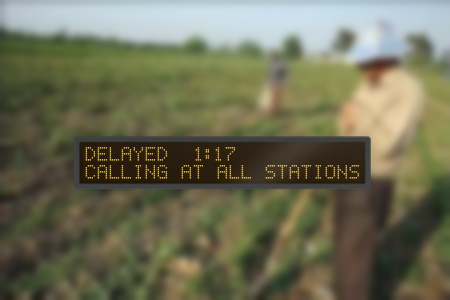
1 h 17 min
